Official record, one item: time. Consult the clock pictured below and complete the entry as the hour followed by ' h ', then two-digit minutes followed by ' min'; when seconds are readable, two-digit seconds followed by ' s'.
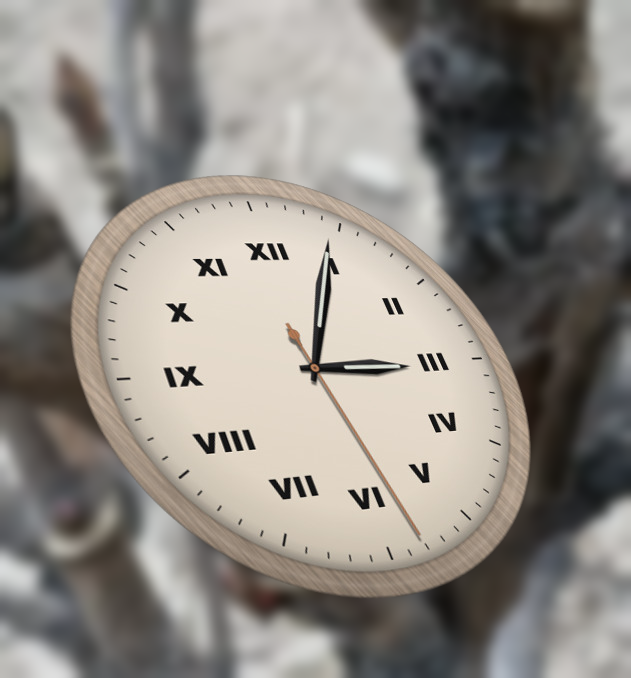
3 h 04 min 28 s
